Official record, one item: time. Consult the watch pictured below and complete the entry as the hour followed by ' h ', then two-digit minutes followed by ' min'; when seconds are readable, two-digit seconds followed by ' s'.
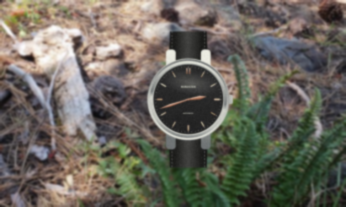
2 h 42 min
